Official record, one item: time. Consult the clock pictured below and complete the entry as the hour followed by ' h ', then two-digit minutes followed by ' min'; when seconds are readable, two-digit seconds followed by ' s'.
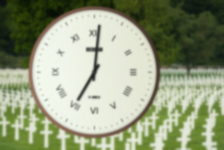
7 h 01 min
